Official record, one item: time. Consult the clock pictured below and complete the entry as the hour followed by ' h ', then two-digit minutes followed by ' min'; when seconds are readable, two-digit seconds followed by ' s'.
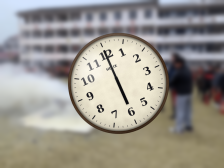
6 h 00 min
